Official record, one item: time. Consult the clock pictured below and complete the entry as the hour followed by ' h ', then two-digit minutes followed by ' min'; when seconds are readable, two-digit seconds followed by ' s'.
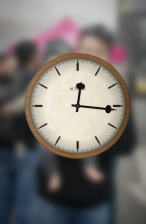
12 h 16 min
